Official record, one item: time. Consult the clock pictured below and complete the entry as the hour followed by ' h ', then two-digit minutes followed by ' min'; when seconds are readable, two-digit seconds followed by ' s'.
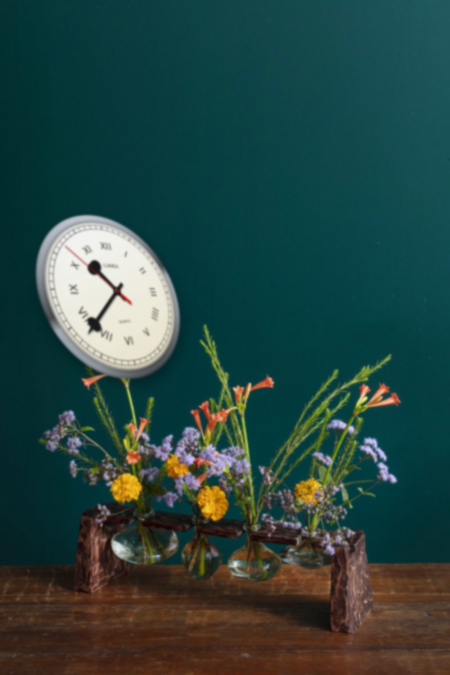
10 h 37 min 52 s
